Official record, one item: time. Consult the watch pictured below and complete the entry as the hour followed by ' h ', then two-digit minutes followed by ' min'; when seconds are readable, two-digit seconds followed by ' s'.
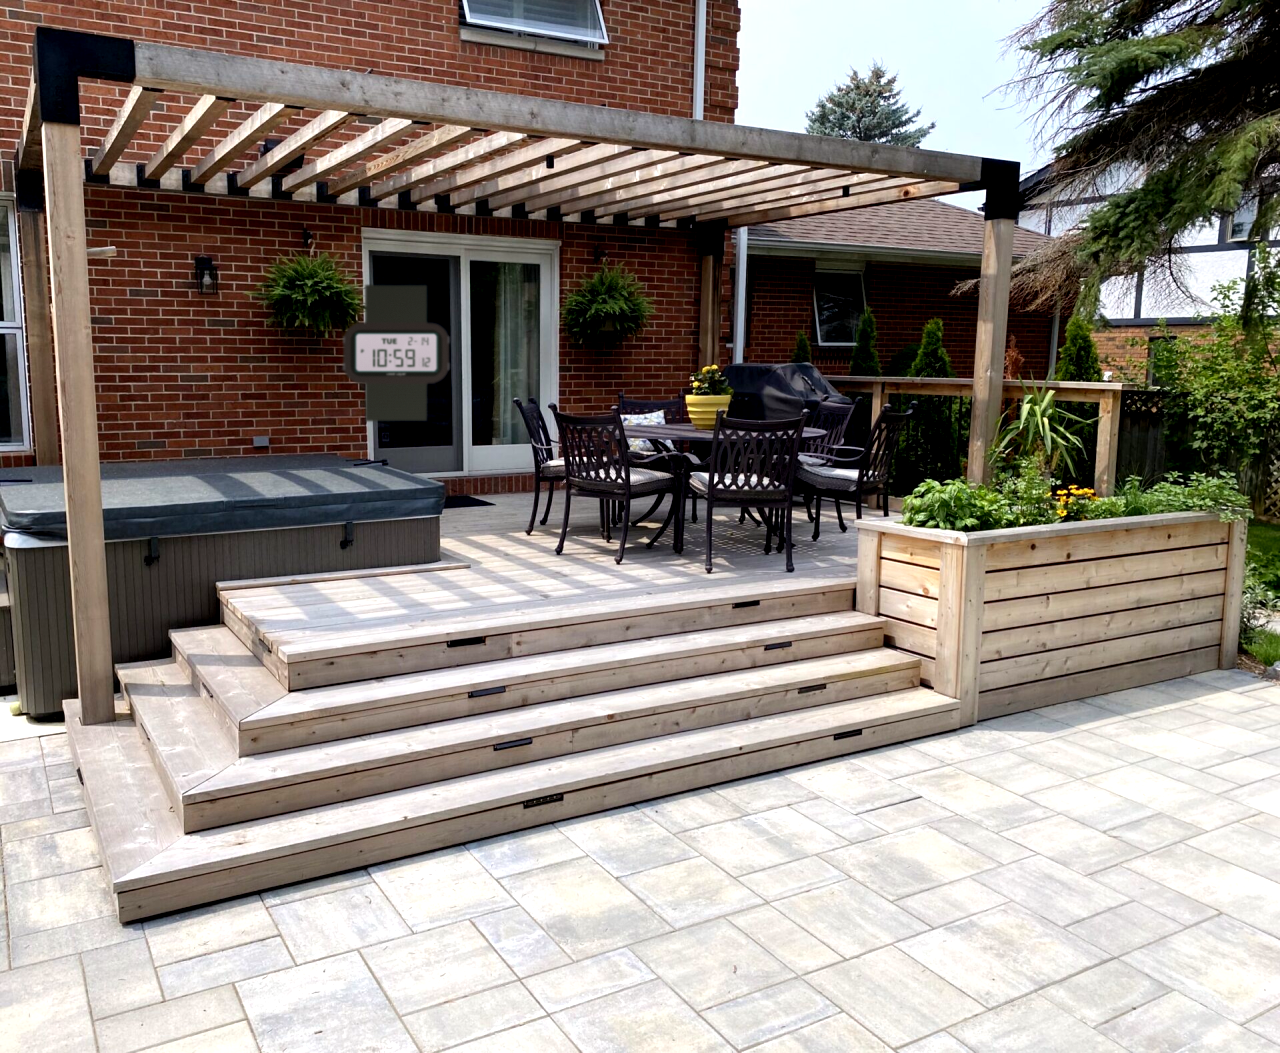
10 h 59 min
